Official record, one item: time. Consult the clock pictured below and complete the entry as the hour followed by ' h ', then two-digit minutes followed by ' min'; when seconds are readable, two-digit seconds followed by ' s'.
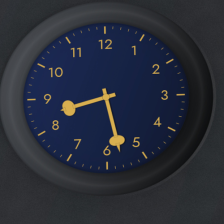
8 h 28 min
